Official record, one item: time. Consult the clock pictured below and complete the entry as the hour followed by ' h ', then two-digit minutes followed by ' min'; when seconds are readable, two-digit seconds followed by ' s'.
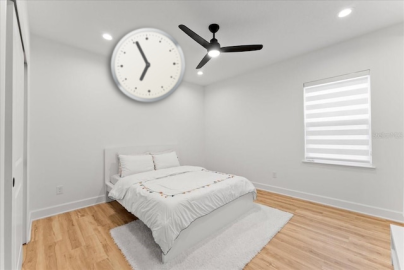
6 h 56 min
